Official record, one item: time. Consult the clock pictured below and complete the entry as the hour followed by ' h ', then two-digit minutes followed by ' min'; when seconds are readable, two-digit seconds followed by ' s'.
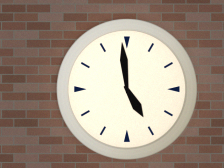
4 h 59 min
